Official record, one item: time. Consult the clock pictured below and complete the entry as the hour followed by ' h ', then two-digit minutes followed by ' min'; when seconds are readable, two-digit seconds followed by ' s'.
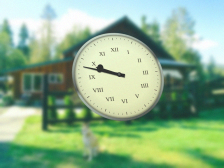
9 h 48 min
